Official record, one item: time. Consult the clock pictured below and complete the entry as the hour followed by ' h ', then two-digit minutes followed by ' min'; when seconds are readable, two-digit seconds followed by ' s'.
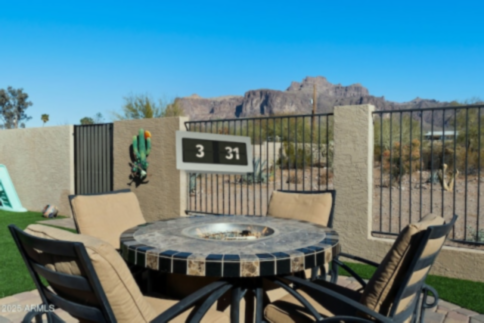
3 h 31 min
